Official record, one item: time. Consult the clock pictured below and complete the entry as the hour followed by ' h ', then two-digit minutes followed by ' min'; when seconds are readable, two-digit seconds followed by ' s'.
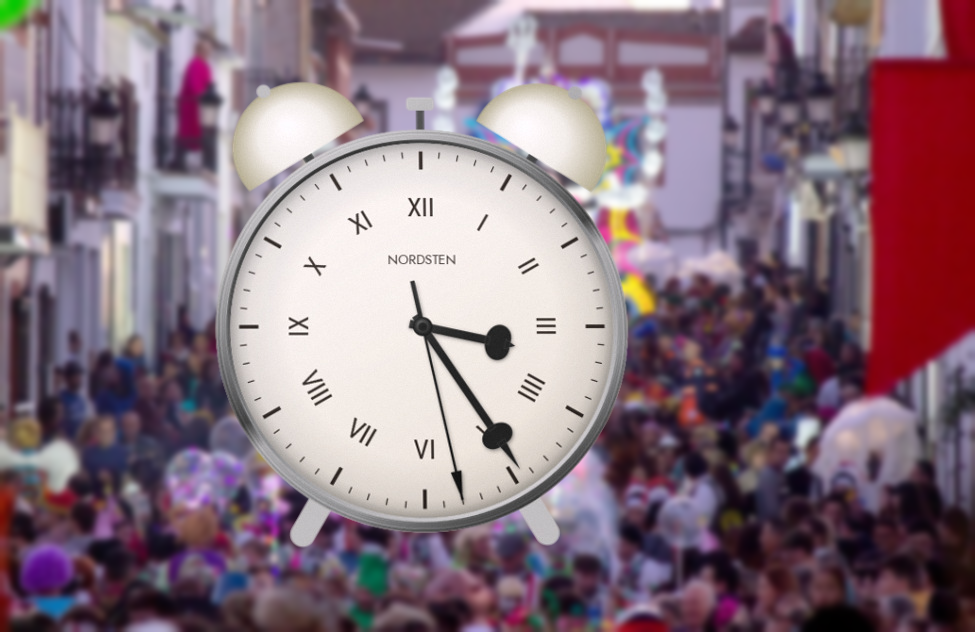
3 h 24 min 28 s
